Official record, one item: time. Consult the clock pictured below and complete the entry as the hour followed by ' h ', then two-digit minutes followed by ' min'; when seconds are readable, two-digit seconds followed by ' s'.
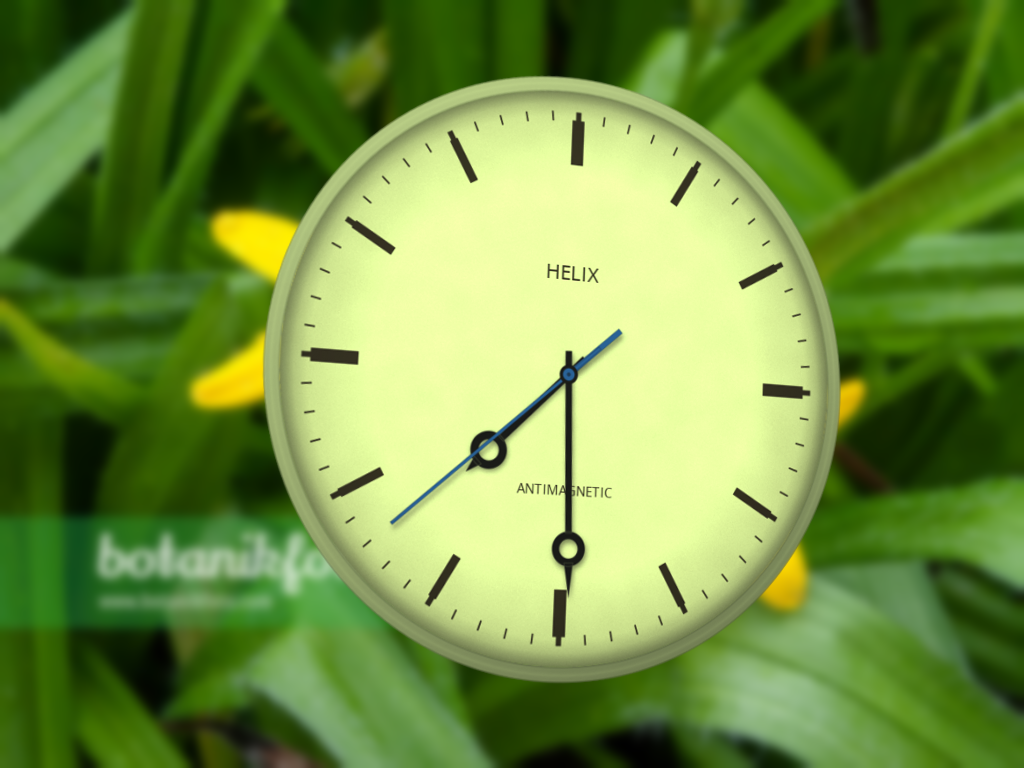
7 h 29 min 38 s
